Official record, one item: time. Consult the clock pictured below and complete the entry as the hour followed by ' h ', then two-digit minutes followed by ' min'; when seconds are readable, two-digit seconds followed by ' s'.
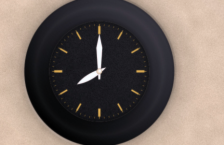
8 h 00 min
